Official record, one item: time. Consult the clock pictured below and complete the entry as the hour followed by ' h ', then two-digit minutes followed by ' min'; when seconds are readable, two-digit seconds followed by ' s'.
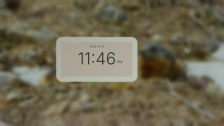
11 h 46 min
